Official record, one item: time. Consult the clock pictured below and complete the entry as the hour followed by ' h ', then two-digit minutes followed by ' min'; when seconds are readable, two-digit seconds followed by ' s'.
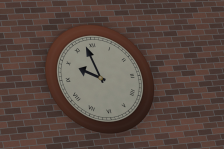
9 h 58 min
